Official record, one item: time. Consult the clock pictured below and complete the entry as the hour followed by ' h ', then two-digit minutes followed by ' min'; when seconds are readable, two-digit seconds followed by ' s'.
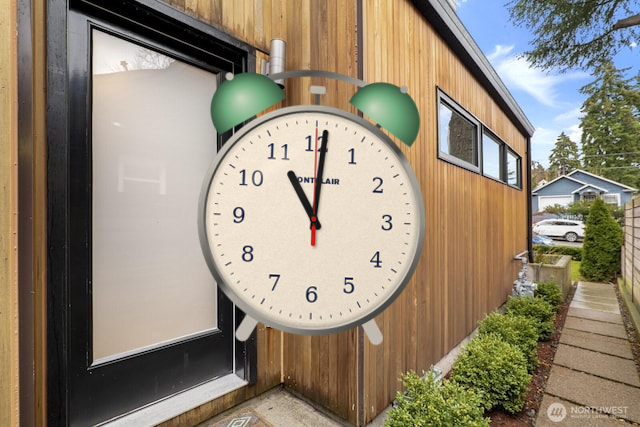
11 h 01 min 00 s
